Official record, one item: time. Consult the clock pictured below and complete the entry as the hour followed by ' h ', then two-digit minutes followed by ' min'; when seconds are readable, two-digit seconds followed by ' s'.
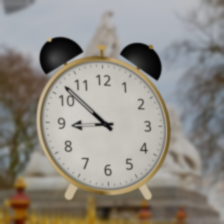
8 h 52 min
